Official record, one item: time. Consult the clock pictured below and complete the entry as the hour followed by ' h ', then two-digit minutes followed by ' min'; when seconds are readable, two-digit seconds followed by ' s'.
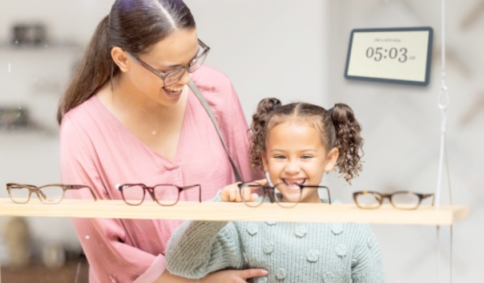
5 h 03 min
